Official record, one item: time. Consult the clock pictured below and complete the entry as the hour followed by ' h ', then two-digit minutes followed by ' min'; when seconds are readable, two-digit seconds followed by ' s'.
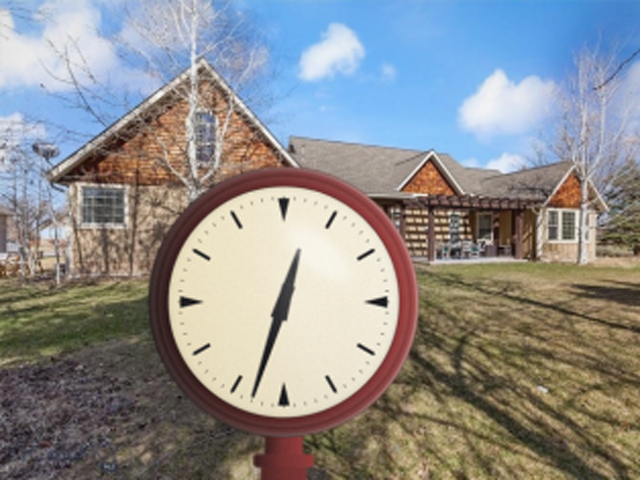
12 h 33 min
